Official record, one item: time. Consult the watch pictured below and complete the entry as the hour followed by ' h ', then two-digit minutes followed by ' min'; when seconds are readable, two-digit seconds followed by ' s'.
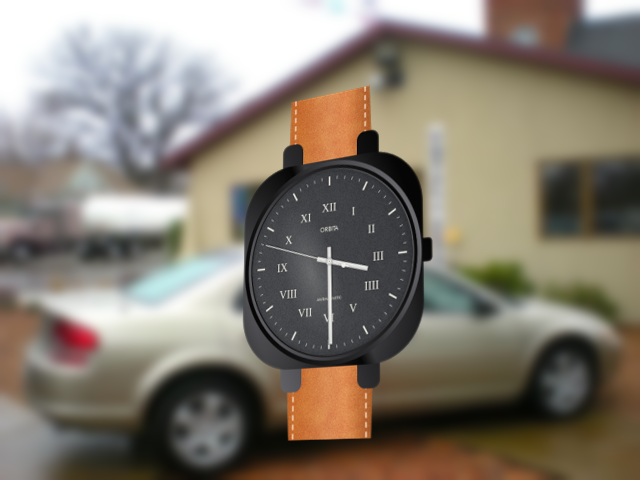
3 h 29 min 48 s
